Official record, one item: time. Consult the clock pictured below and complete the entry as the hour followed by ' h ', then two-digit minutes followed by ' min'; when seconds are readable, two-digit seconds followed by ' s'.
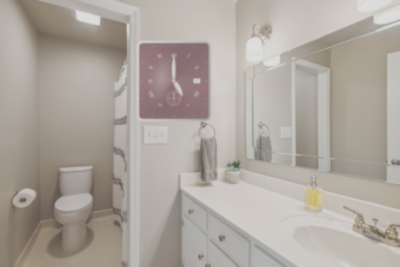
5 h 00 min
